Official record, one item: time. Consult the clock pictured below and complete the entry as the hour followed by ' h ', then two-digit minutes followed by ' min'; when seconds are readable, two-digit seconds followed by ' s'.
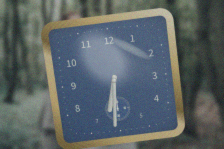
6 h 31 min
